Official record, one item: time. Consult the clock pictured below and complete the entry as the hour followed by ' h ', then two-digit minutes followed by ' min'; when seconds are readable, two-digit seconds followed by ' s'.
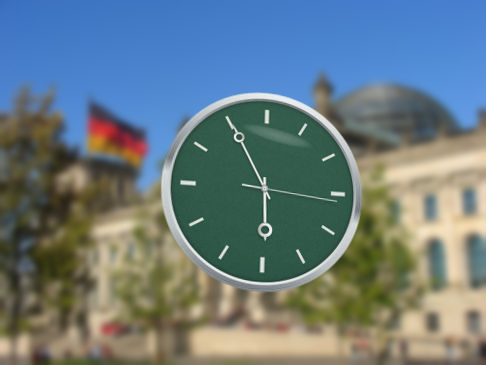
5 h 55 min 16 s
